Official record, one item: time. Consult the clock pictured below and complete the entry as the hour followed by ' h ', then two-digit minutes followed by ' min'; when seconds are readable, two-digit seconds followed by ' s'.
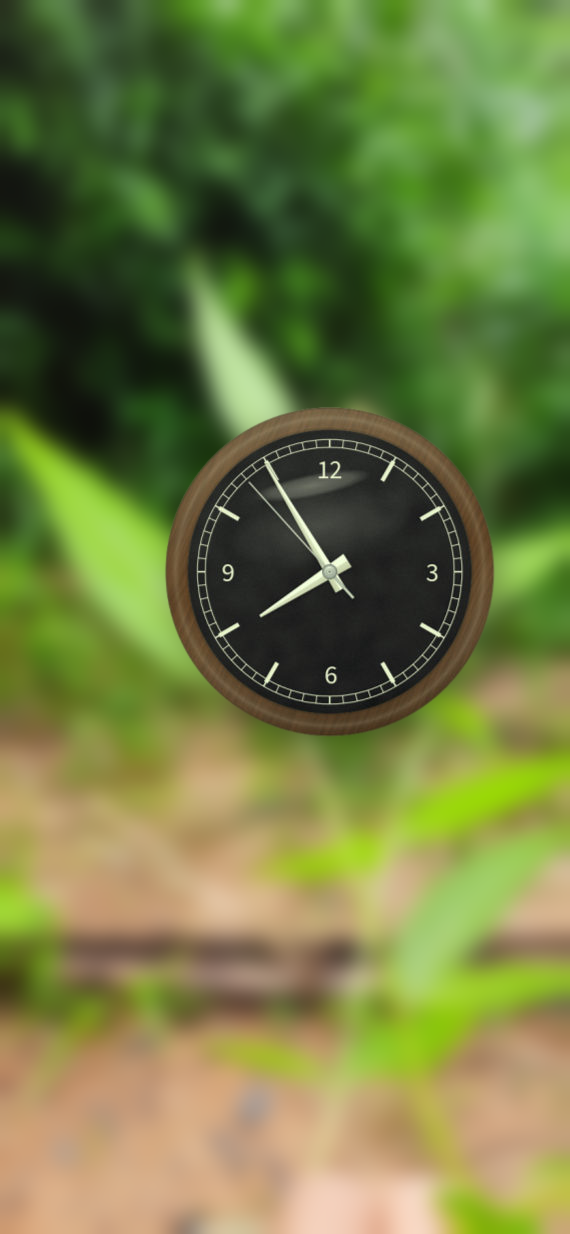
7 h 54 min 53 s
